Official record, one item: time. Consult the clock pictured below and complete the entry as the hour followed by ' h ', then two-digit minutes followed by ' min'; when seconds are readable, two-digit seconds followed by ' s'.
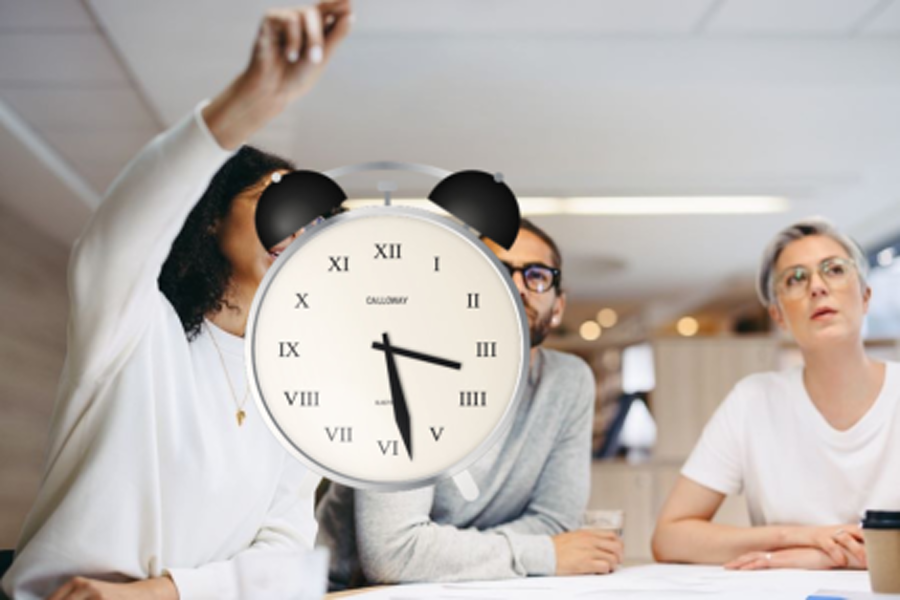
3 h 28 min
